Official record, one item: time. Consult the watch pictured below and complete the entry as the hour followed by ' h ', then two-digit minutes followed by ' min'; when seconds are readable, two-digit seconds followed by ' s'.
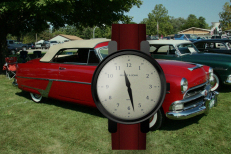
11 h 28 min
